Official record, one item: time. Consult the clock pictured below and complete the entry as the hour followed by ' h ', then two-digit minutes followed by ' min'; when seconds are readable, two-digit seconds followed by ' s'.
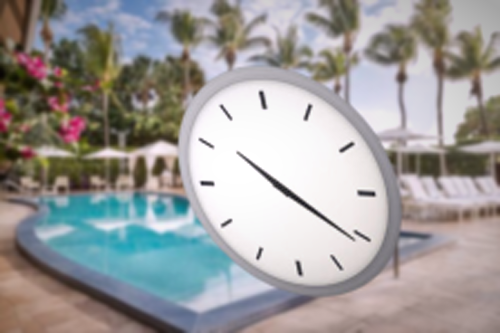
10 h 21 min
